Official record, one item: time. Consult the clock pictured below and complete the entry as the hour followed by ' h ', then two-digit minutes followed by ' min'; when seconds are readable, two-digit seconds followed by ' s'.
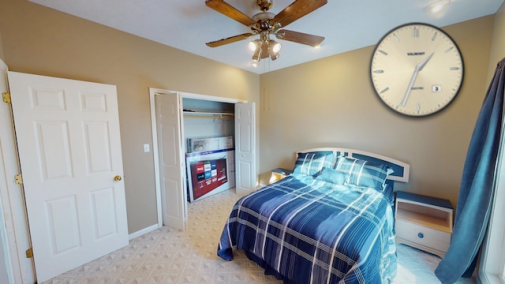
1 h 34 min
